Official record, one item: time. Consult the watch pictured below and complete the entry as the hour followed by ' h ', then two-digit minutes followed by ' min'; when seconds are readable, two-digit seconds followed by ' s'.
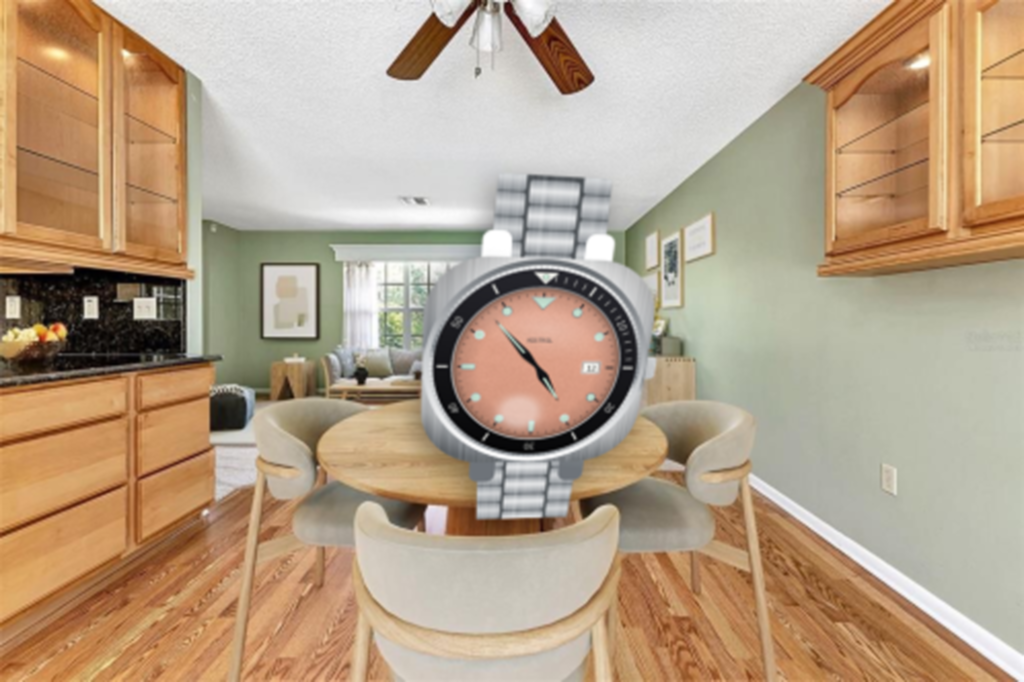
4 h 53 min
